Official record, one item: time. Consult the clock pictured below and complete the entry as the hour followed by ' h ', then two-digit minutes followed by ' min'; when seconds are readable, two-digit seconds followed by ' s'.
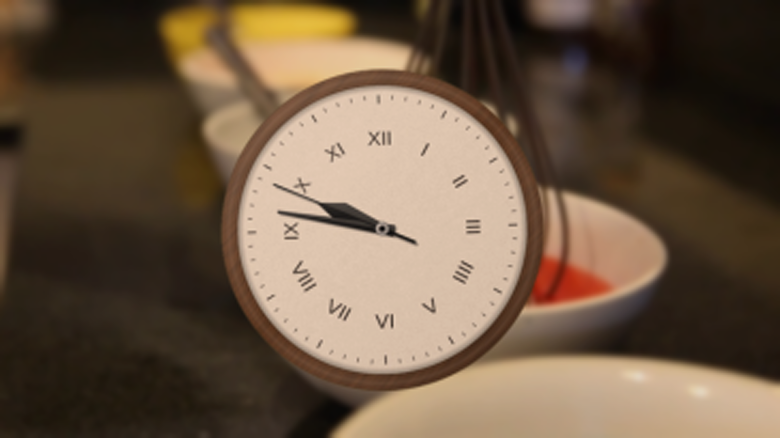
9 h 46 min 49 s
